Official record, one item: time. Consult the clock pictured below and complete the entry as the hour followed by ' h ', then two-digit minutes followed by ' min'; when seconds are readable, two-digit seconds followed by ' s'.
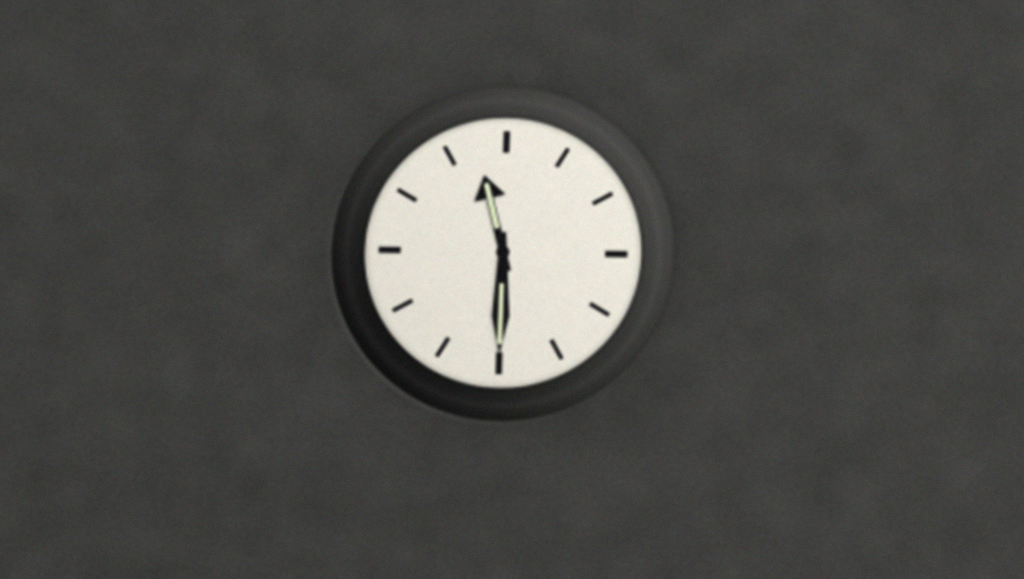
11 h 30 min
